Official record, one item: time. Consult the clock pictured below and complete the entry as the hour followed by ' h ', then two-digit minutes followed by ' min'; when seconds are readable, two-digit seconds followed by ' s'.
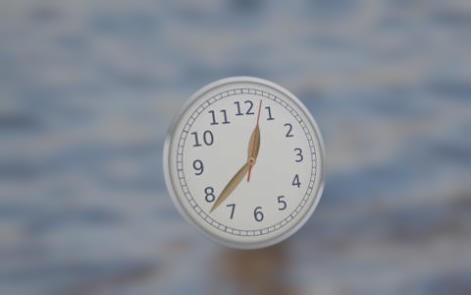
12 h 38 min 03 s
